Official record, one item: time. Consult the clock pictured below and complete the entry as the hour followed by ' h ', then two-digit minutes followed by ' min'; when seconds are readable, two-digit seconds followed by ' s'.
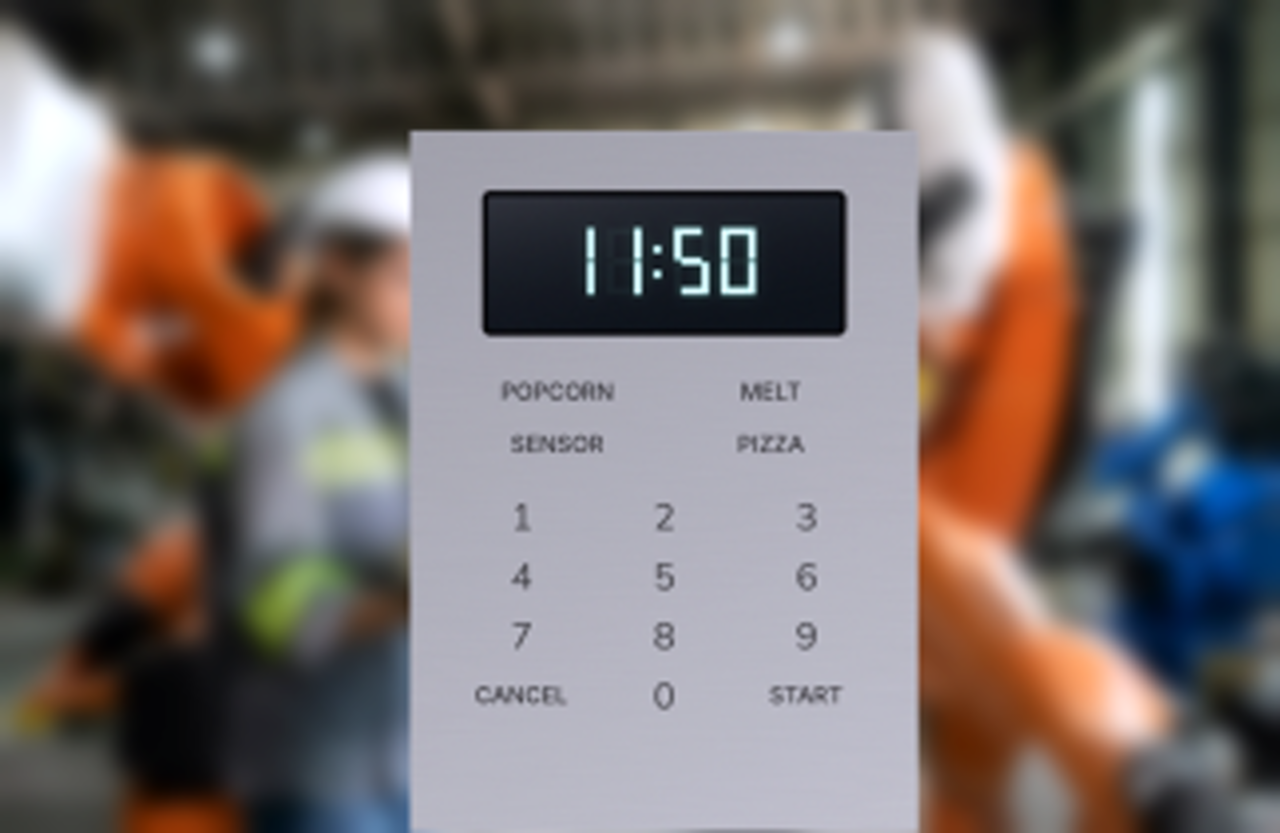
11 h 50 min
